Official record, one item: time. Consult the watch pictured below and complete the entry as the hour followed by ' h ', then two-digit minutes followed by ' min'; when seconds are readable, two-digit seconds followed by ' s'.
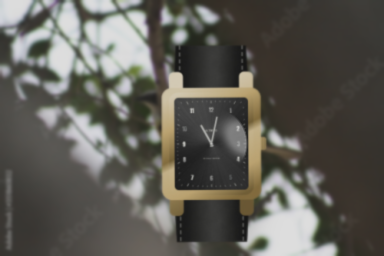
11 h 02 min
